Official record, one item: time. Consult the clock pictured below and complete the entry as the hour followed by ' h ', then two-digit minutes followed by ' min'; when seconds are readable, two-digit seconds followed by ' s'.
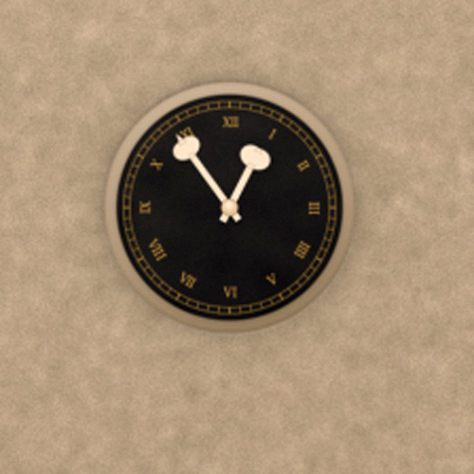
12 h 54 min
